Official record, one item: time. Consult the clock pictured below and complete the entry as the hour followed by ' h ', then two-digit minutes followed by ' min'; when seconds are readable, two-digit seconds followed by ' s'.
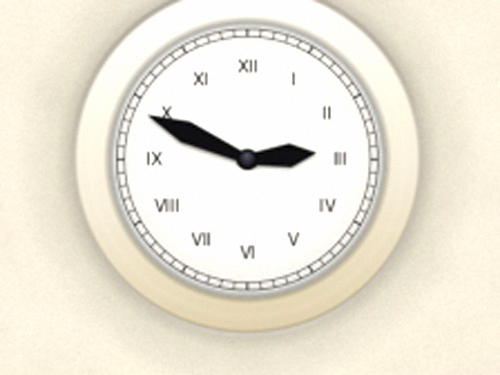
2 h 49 min
